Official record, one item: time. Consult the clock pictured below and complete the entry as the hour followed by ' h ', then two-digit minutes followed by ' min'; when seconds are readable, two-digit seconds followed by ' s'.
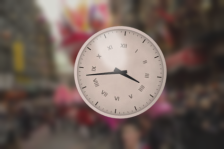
3 h 43 min
